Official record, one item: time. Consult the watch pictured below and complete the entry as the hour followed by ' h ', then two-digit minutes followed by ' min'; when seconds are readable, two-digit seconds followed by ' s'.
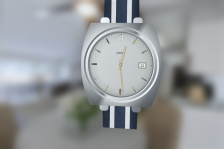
12 h 29 min
